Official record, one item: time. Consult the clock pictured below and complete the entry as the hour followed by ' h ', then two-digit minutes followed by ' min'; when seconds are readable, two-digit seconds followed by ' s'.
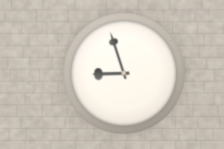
8 h 57 min
